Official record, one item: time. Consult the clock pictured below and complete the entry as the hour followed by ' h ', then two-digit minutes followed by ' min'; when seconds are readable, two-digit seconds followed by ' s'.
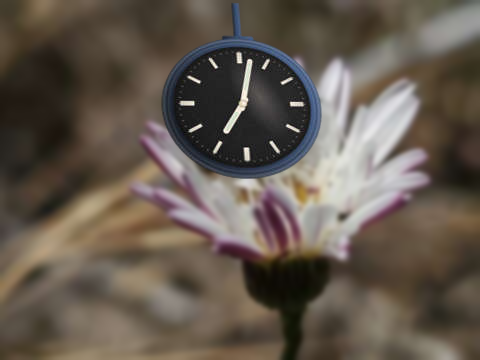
7 h 02 min
